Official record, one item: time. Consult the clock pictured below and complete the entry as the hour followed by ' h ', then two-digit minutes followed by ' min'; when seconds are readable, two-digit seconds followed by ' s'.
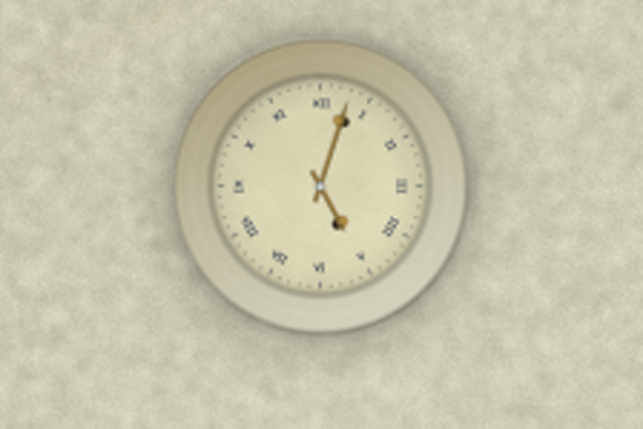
5 h 03 min
